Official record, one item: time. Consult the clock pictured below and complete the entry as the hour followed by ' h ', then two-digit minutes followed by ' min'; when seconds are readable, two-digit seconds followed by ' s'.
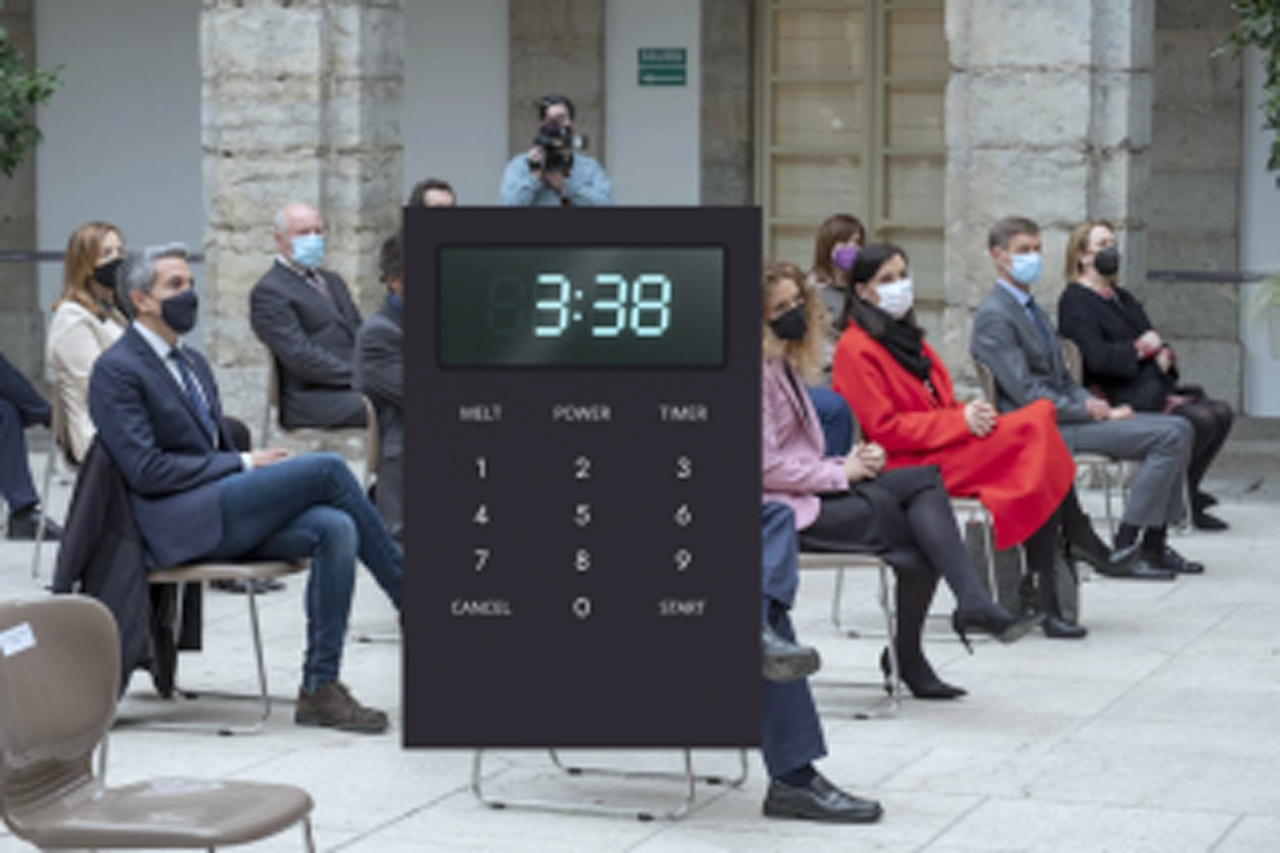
3 h 38 min
